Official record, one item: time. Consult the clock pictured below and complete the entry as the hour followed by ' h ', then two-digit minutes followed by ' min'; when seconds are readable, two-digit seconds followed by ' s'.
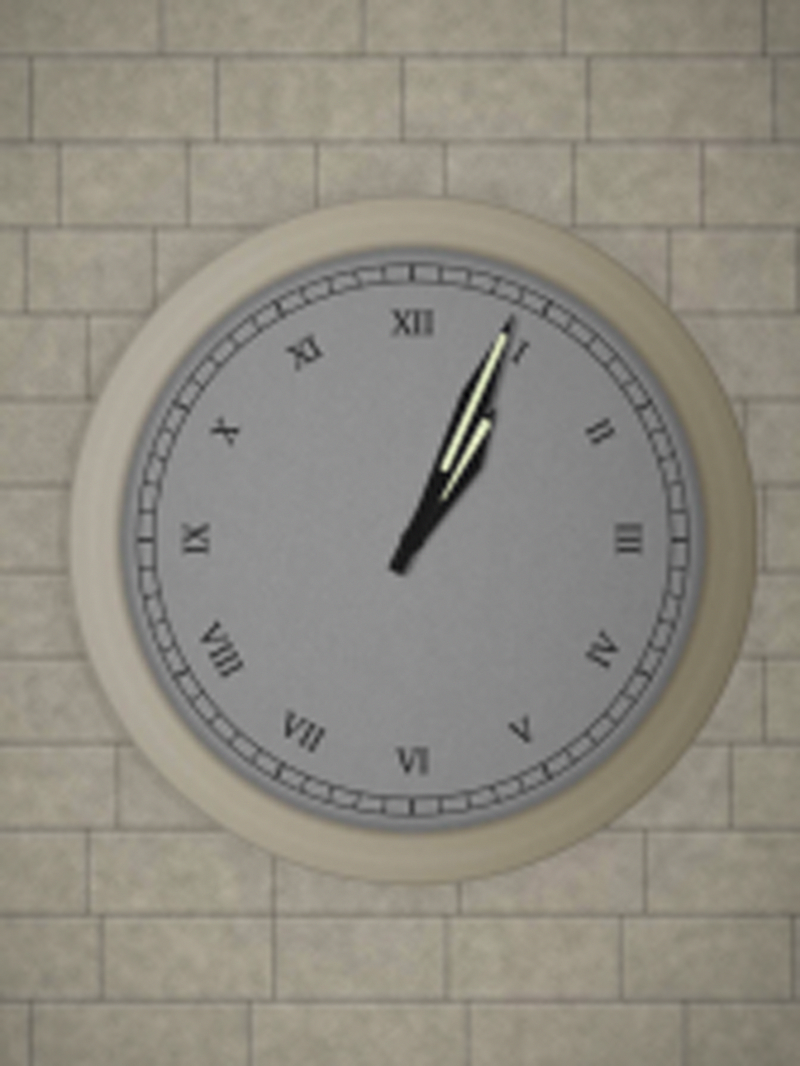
1 h 04 min
